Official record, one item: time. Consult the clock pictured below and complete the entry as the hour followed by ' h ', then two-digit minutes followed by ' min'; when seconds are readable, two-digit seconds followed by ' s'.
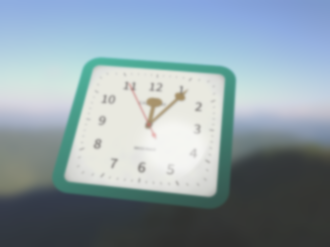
12 h 05 min 55 s
